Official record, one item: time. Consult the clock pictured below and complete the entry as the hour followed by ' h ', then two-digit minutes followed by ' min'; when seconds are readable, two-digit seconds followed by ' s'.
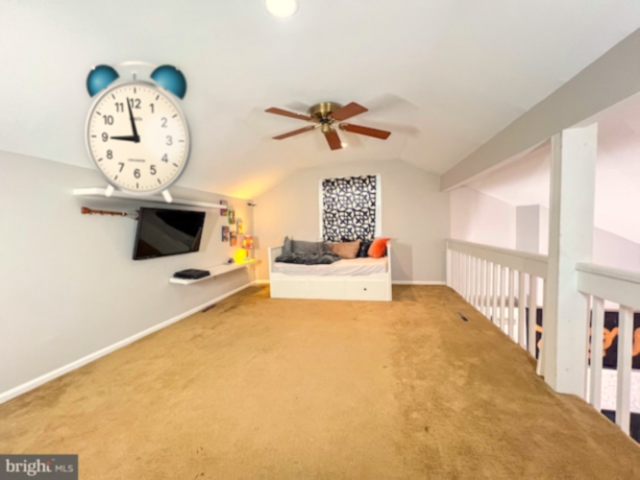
8 h 58 min
